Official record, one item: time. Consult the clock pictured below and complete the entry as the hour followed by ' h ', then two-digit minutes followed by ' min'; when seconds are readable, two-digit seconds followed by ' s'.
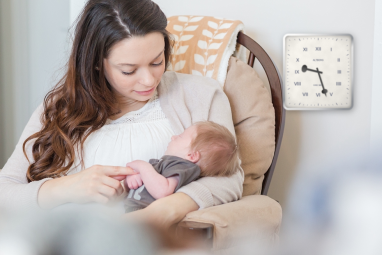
9 h 27 min
